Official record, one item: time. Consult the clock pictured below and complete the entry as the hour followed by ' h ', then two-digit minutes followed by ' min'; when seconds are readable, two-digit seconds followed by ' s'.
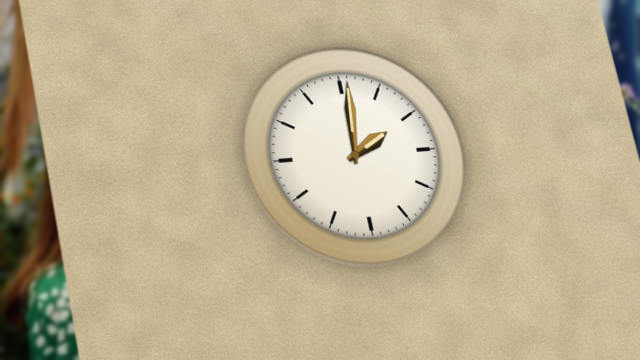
2 h 01 min
